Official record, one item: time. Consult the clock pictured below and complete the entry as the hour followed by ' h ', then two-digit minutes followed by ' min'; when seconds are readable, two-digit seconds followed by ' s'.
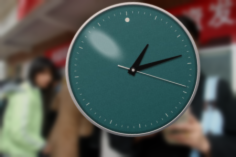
1 h 13 min 19 s
